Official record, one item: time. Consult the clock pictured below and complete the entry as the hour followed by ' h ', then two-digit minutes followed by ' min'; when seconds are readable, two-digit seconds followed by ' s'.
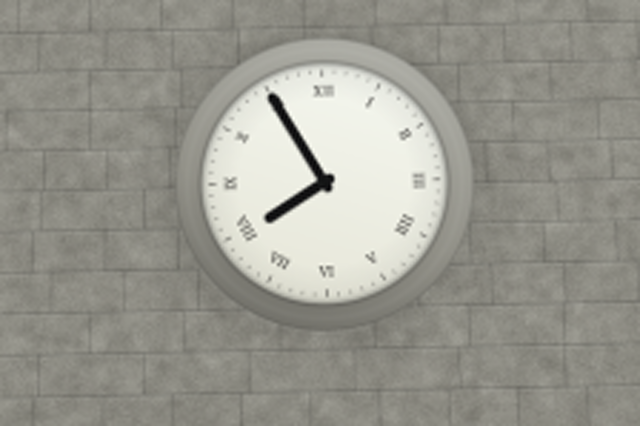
7 h 55 min
